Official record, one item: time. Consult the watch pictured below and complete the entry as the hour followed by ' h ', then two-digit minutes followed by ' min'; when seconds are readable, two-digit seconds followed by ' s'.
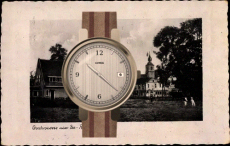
10 h 22 min
